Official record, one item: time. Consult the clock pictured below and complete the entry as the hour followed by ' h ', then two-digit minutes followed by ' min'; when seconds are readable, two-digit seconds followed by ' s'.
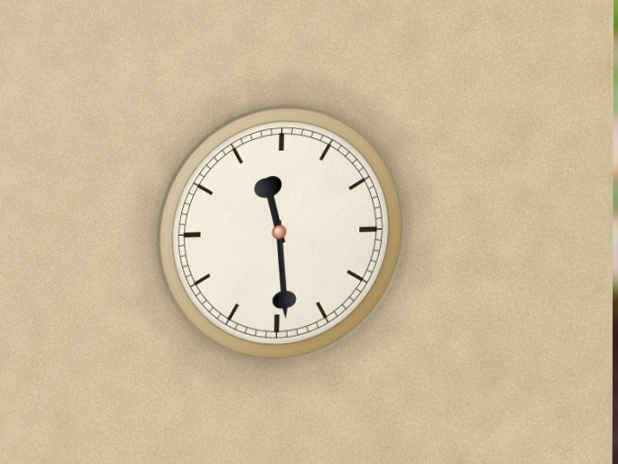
11 h 29 min
